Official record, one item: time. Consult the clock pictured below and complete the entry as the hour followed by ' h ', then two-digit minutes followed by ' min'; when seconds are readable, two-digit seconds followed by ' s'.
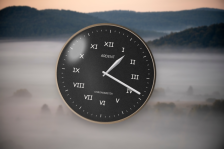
1 h 19 min
